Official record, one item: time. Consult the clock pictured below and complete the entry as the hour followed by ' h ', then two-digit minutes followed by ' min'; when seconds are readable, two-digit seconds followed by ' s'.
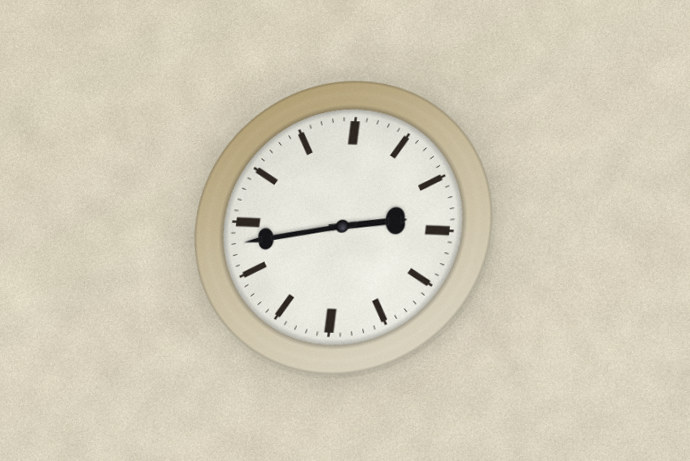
2 h 43 min
